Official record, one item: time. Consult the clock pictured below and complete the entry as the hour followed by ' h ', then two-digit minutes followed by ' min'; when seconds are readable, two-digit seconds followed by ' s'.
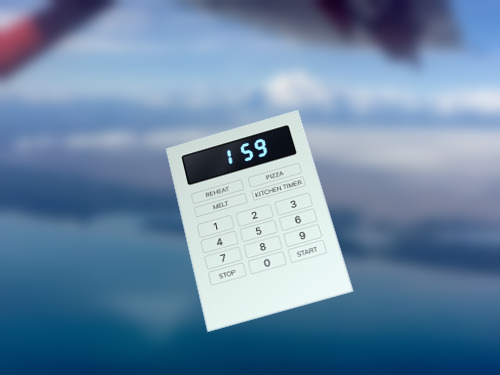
1 h 59 min
